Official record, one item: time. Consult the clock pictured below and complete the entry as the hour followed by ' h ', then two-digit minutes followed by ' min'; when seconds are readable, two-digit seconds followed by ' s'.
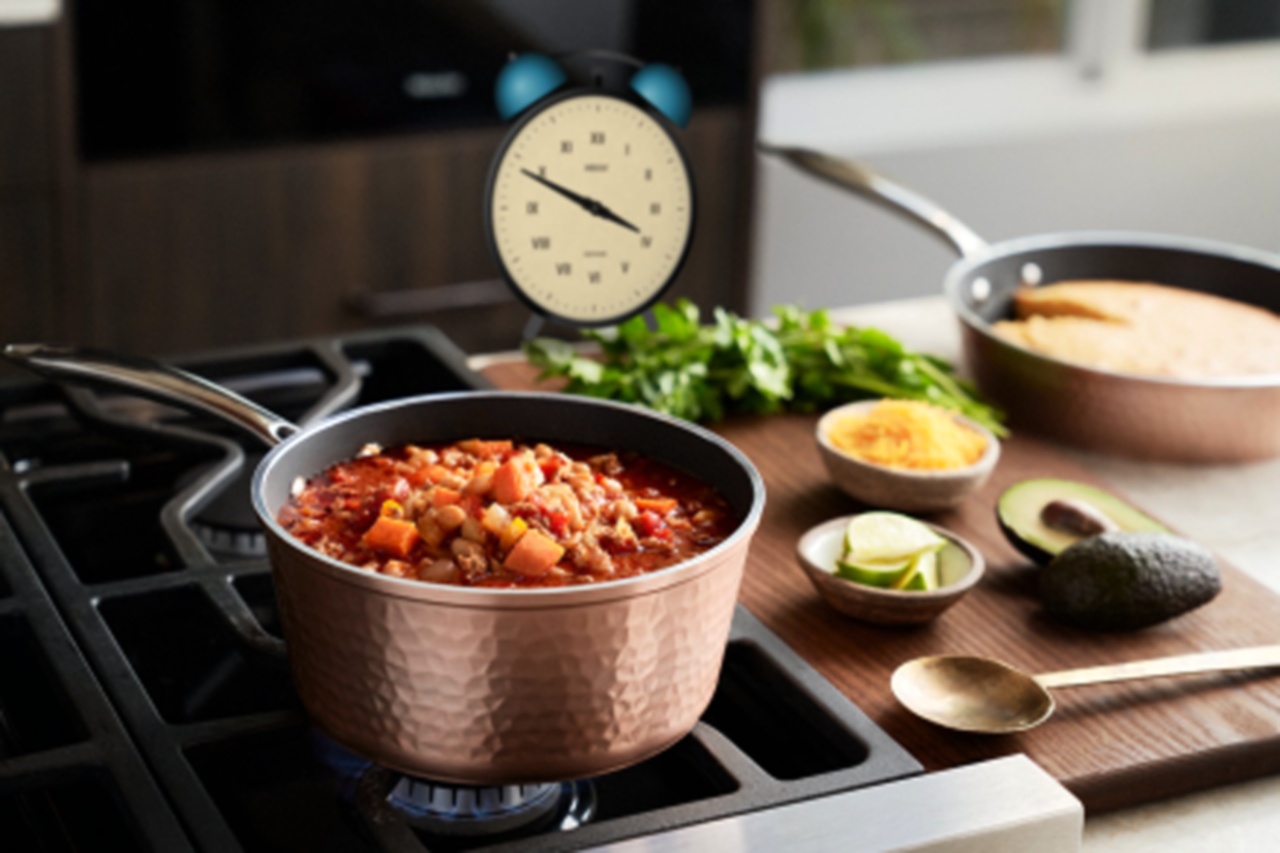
3 h 49 min
